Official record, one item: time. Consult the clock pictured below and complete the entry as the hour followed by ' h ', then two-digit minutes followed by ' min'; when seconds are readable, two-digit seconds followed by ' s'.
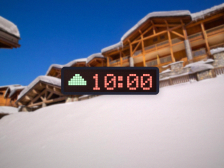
10 h 00 min
